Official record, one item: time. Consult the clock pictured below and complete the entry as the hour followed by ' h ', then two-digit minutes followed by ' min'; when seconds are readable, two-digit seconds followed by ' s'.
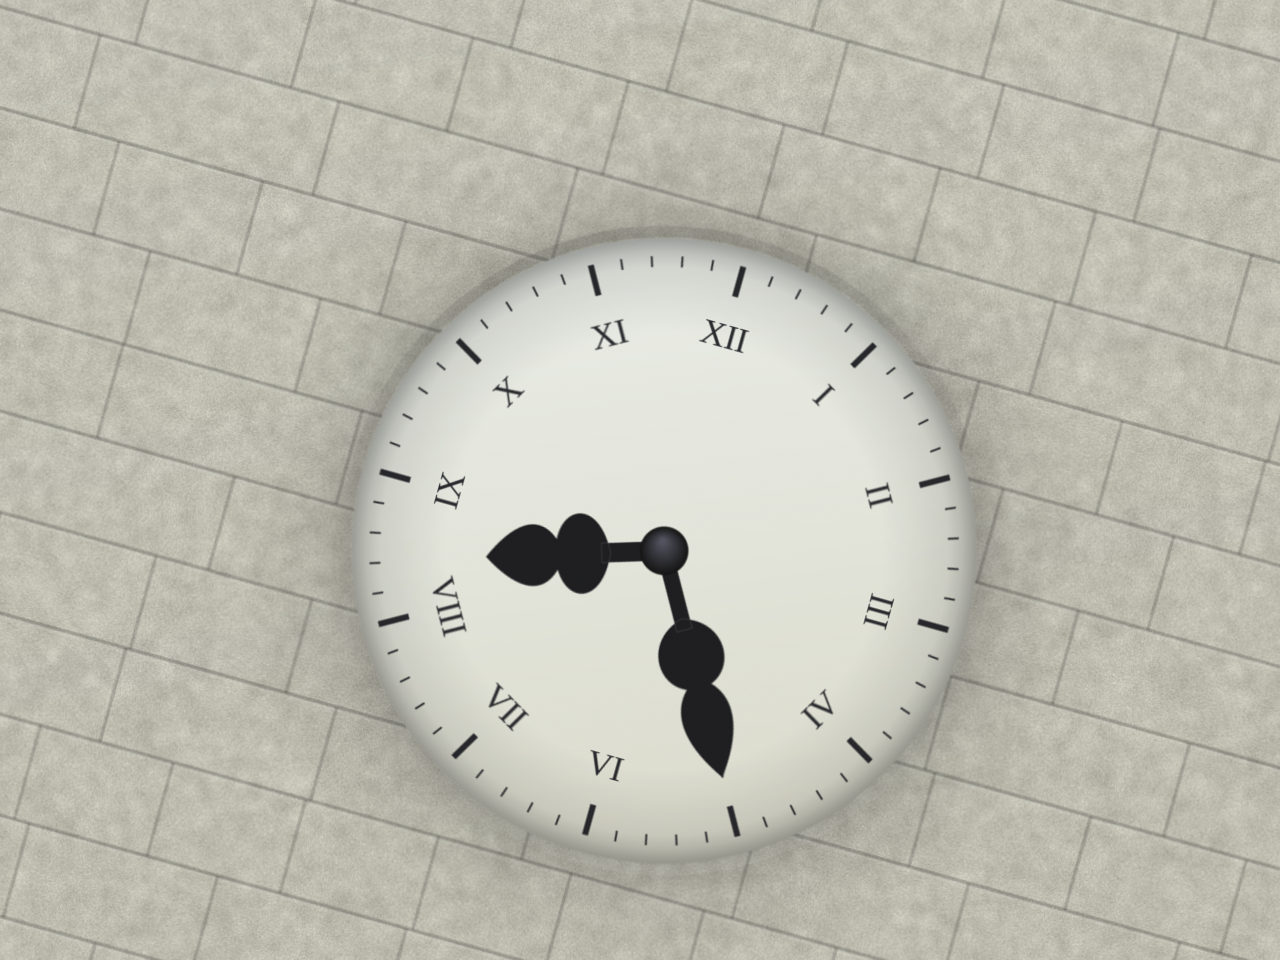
8 h 25 min
